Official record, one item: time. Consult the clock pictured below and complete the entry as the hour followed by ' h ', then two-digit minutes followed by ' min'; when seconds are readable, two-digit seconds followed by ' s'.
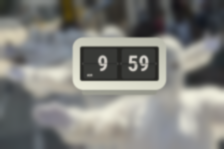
9 h 59 min
